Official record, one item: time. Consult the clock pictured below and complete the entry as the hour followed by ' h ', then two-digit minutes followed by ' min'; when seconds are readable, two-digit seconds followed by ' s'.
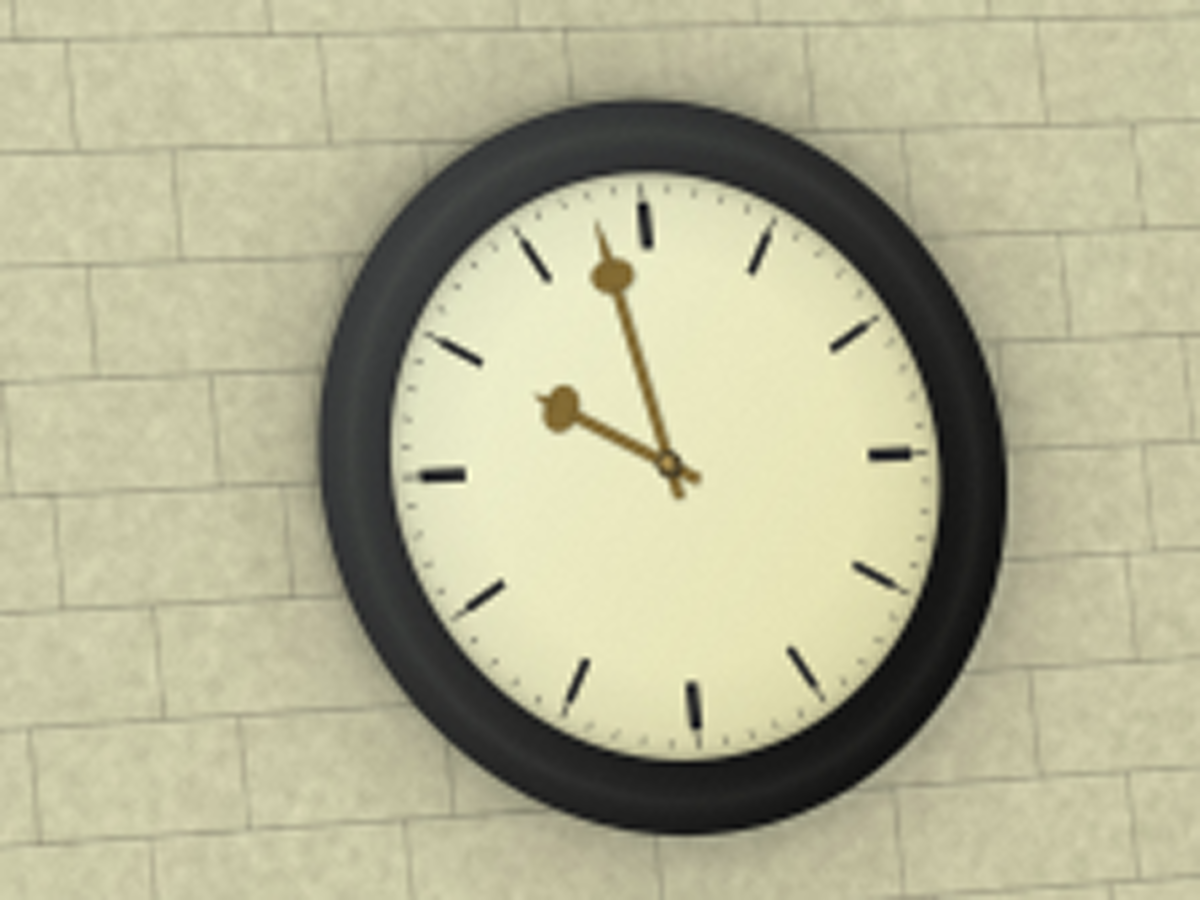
9 h 58 min
